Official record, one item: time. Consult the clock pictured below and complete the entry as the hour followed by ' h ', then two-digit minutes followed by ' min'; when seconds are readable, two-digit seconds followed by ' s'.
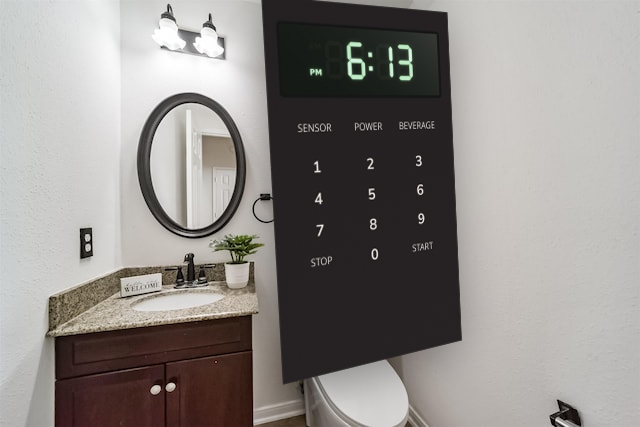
6 h 13 min
